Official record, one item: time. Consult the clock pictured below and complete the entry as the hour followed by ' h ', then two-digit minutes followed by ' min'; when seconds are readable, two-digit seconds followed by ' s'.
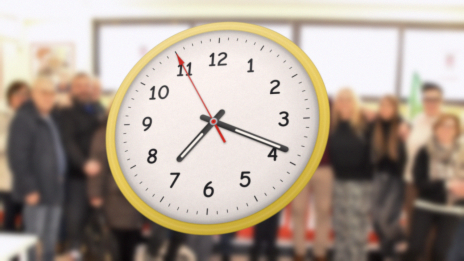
7 h 18 min 55 s
